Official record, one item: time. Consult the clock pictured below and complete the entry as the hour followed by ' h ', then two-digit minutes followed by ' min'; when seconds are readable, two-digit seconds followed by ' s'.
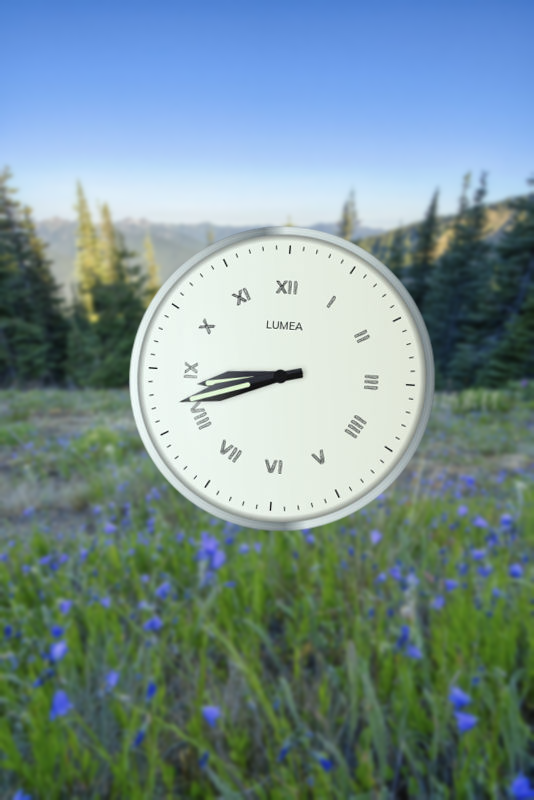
8 h 42 min
